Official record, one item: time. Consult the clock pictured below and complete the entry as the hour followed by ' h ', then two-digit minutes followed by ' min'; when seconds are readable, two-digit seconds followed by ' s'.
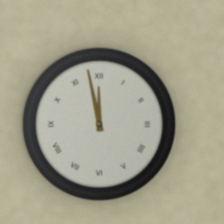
11 h 58 min
